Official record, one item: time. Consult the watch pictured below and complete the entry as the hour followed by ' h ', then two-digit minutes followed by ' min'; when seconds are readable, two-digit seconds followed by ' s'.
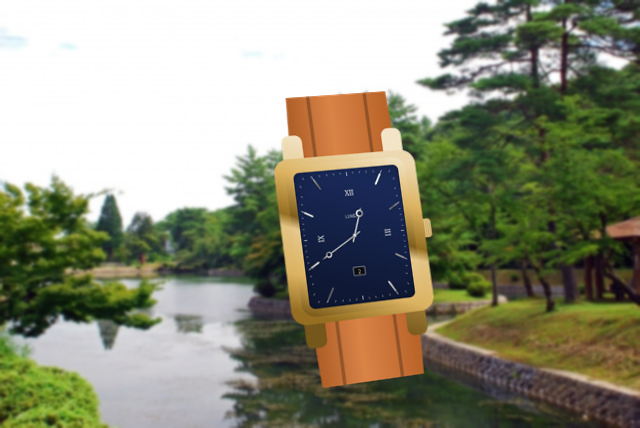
12 h 40 min
